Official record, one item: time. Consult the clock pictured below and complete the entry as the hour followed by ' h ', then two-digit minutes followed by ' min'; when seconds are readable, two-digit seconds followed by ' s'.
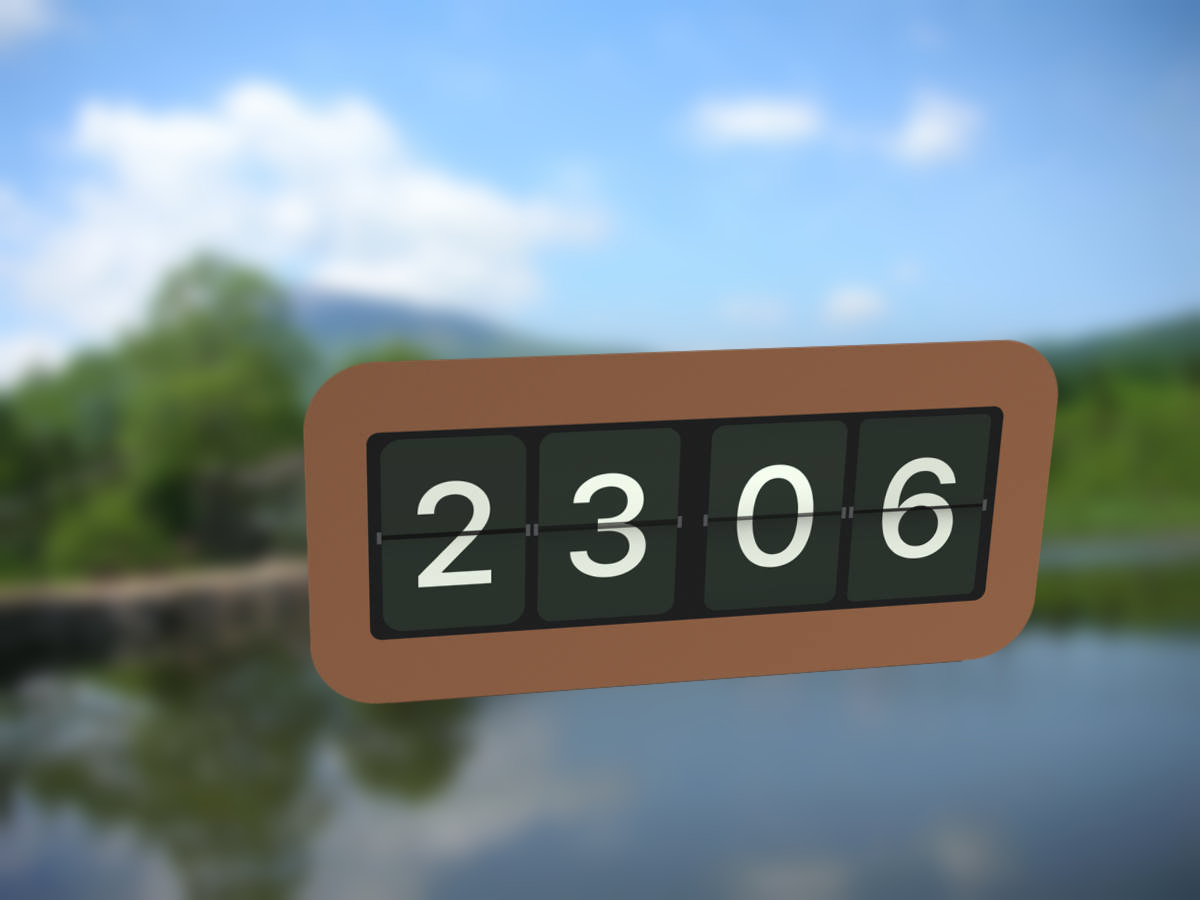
23 h 06 min
